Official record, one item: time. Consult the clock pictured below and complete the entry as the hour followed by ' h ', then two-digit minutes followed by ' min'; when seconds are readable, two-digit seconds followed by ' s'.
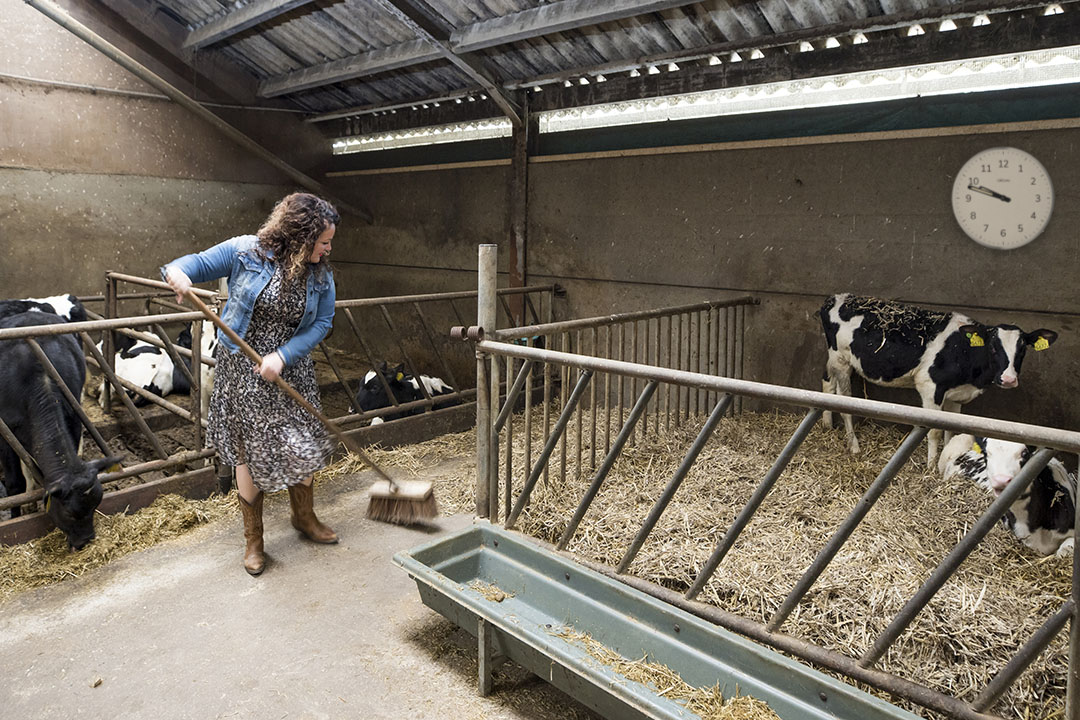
9 h 48 min
